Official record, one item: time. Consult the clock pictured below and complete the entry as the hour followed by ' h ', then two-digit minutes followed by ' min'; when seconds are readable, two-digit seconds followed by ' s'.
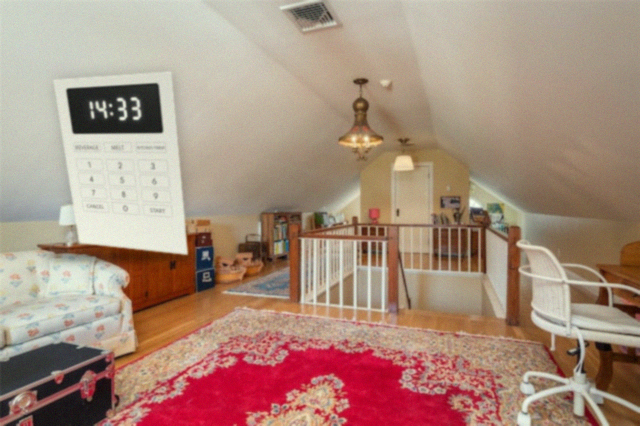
14 h 33 min
